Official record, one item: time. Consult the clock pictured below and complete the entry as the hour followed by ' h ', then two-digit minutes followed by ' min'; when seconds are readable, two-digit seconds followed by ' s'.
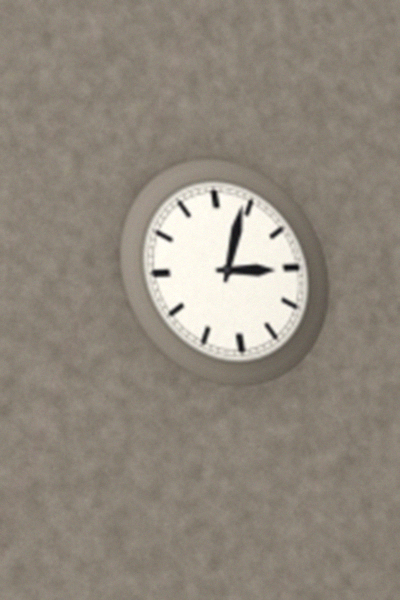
3 h 04 min
